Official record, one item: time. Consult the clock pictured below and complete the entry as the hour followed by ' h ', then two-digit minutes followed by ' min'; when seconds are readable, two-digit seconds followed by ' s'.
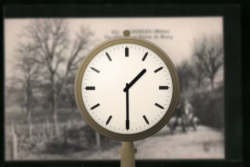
1 h 30 min
